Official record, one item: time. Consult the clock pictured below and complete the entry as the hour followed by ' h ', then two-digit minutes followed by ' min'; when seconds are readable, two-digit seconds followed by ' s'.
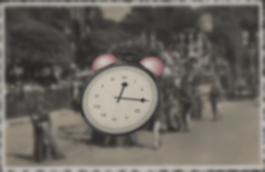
12 h 15 min
